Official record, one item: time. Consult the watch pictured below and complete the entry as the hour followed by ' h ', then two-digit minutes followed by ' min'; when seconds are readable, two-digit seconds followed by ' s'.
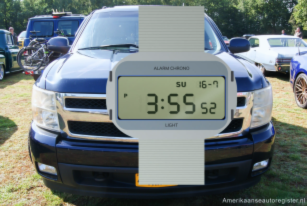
3 h 55 min 52 s
